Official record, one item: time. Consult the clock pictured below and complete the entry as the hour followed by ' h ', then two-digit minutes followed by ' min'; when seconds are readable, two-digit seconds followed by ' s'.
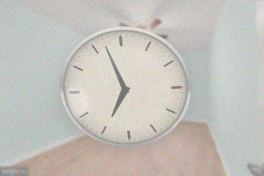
6 h 57 min
